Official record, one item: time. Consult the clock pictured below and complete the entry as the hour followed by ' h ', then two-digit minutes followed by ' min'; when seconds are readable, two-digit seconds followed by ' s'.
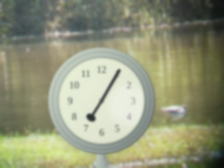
7 h 05 min
